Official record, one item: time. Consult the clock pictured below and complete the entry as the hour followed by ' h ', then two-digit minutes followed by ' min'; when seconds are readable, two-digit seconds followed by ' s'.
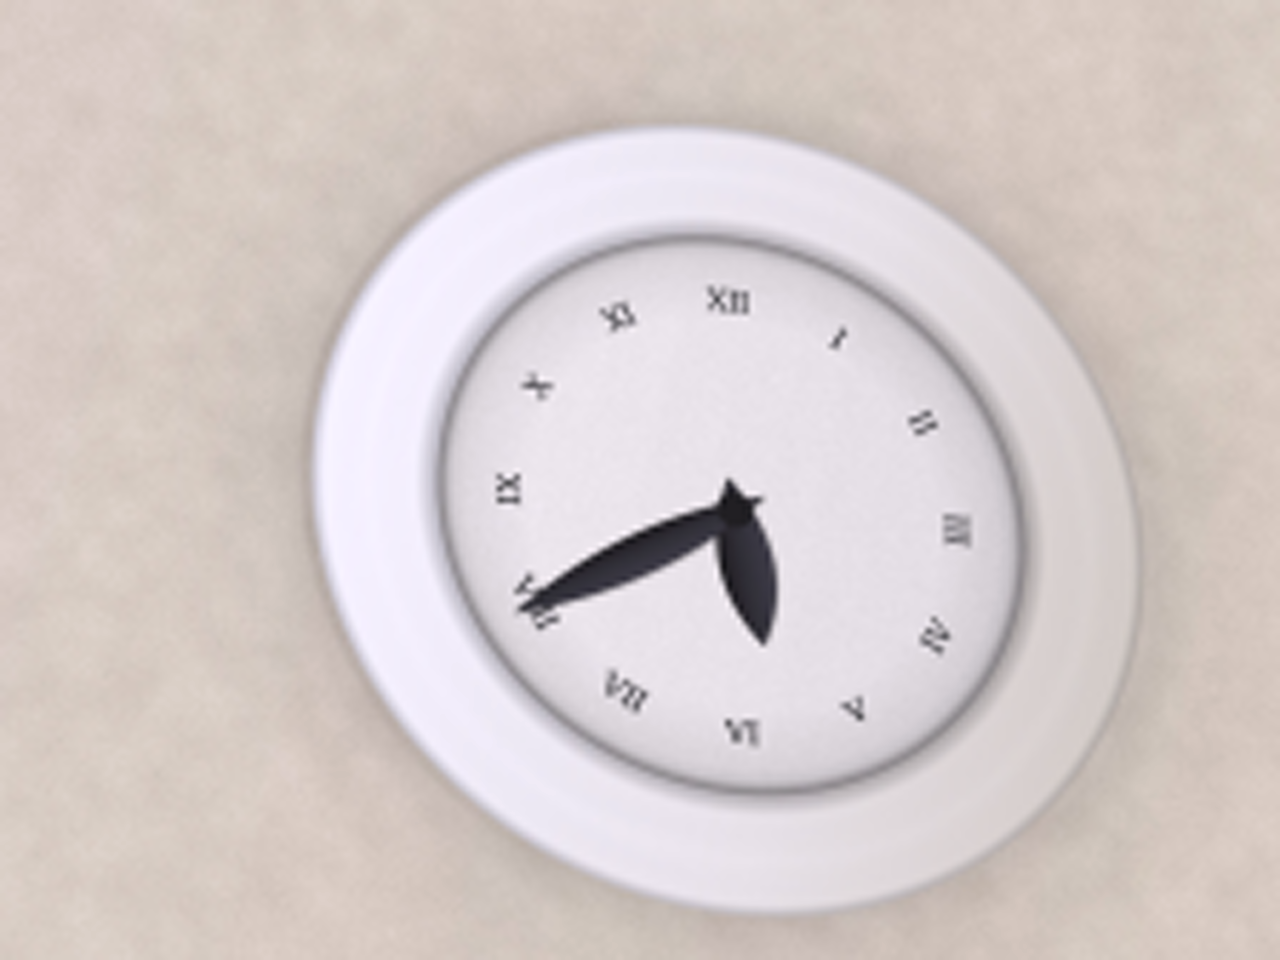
5 h 40 min
